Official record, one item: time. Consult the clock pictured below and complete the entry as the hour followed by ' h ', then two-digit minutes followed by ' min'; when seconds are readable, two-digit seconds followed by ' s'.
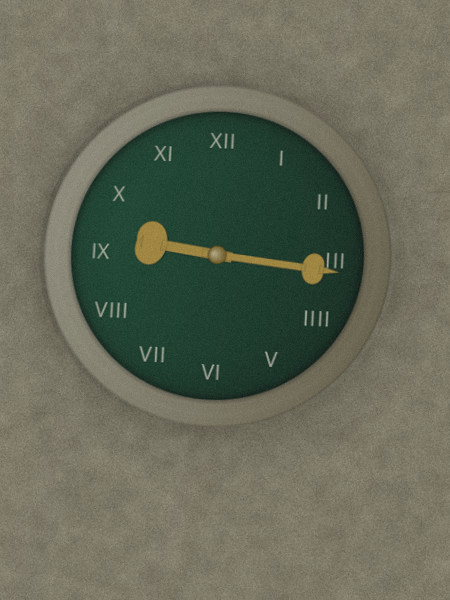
9 h 16 min
